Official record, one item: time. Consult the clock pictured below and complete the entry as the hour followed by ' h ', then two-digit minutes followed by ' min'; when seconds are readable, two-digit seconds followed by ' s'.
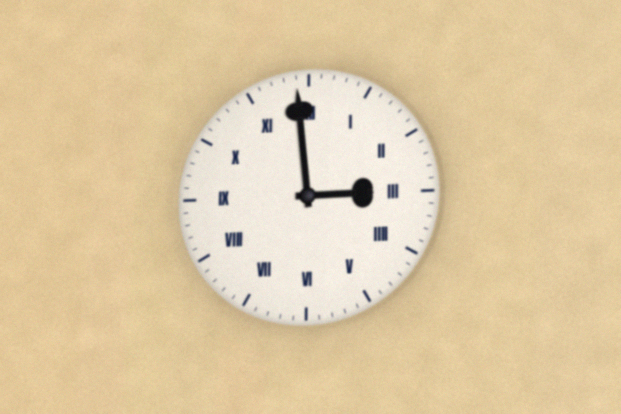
2 h 59 min
